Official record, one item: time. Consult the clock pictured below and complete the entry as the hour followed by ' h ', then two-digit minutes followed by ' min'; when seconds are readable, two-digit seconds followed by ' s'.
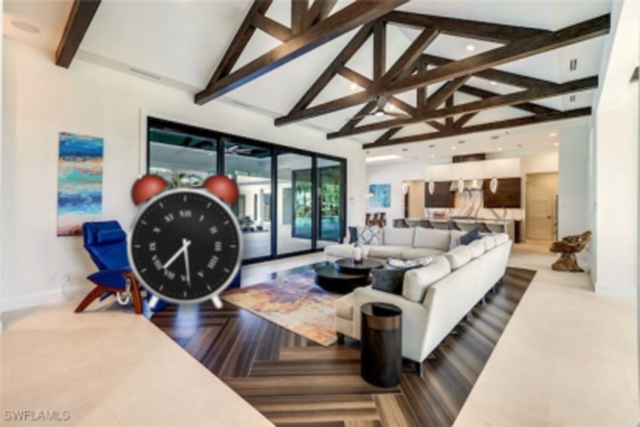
7 h 29 min
